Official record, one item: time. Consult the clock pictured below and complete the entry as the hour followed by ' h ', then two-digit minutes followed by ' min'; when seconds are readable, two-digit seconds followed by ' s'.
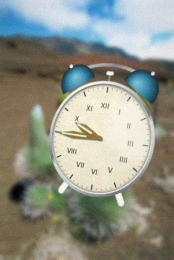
9 h 45 min
